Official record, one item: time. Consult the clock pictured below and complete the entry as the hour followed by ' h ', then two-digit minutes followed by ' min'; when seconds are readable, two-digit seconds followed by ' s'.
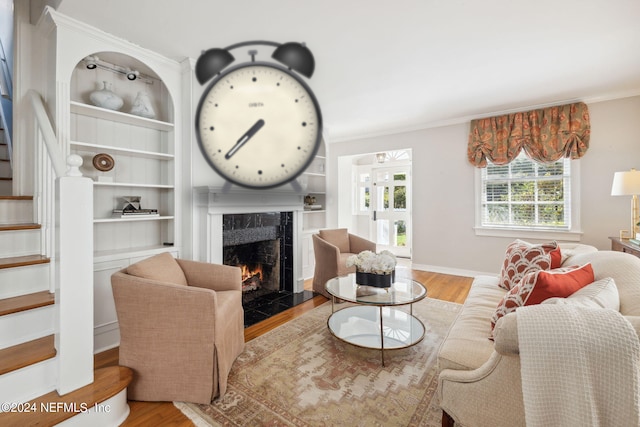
7 h 38 min
